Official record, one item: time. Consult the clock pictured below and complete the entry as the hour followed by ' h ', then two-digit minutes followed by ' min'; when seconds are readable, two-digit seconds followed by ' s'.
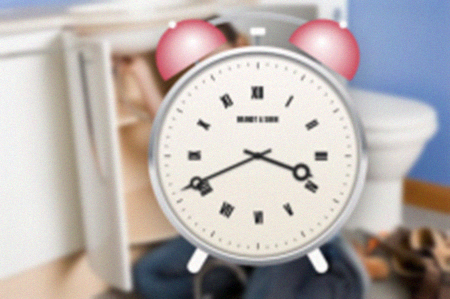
3 h 41 min
